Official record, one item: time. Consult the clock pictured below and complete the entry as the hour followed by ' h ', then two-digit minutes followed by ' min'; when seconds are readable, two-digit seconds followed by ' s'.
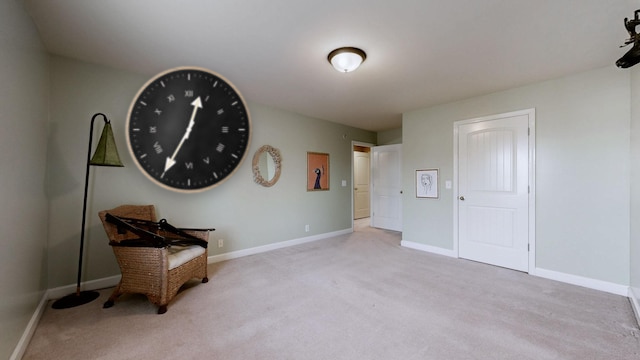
12 h 35 min
